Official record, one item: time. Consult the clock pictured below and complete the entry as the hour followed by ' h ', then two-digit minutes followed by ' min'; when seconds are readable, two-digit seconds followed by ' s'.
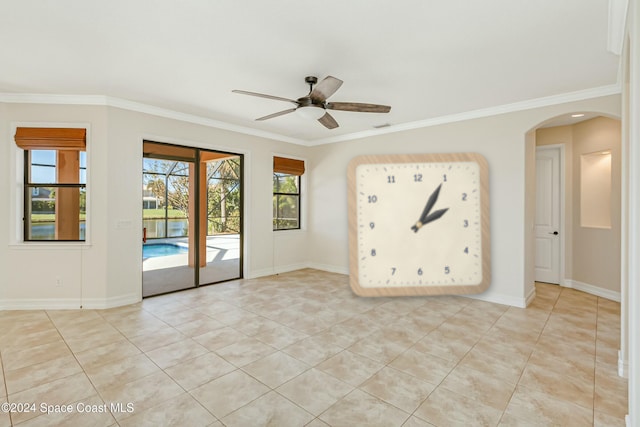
2 h 05 min
